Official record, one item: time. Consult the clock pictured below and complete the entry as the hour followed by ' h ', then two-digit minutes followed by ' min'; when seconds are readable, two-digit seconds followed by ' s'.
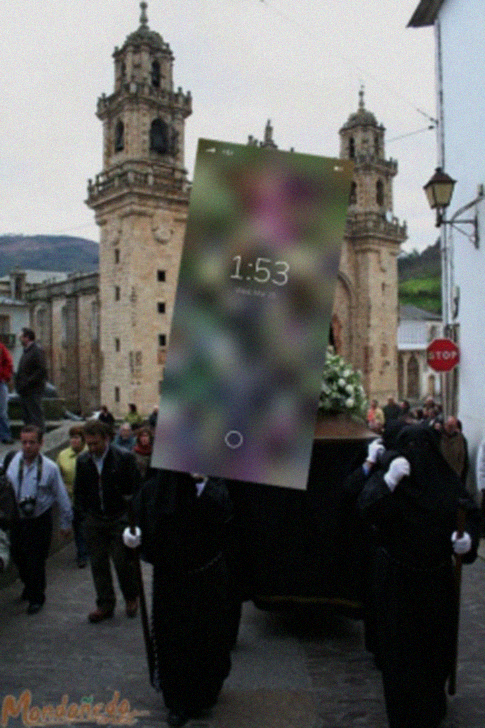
1 h 53 min
